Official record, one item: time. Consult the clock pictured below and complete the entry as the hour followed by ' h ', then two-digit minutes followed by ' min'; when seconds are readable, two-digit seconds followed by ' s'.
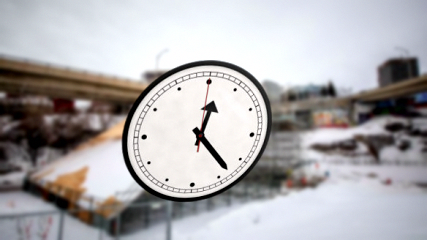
12 h 23 min 00 s
